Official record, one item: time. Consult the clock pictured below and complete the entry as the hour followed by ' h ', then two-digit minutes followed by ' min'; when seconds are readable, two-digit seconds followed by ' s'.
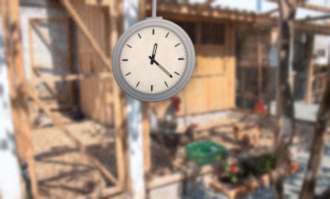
12 h 22 min
